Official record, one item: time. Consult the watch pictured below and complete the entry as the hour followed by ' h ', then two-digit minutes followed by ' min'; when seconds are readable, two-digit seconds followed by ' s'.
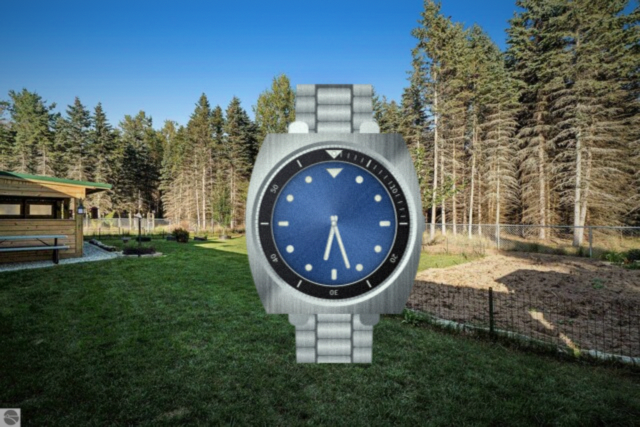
6 h 27 min
